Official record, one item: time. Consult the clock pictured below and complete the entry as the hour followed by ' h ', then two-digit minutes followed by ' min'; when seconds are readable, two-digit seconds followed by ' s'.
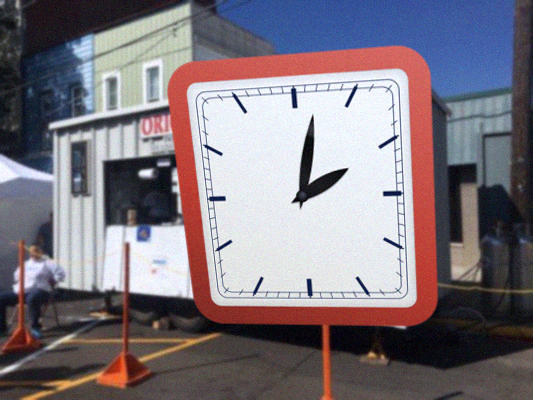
2 h 02 min
